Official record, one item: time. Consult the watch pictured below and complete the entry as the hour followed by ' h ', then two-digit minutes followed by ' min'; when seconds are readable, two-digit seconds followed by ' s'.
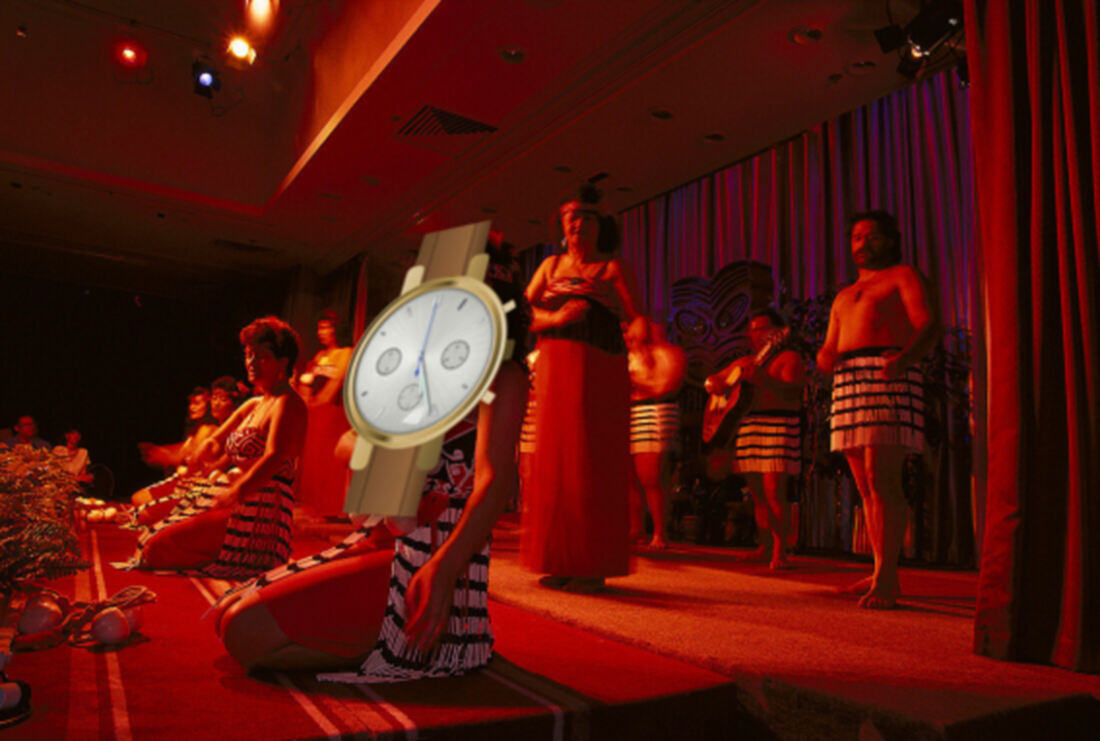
5 h 26 min
